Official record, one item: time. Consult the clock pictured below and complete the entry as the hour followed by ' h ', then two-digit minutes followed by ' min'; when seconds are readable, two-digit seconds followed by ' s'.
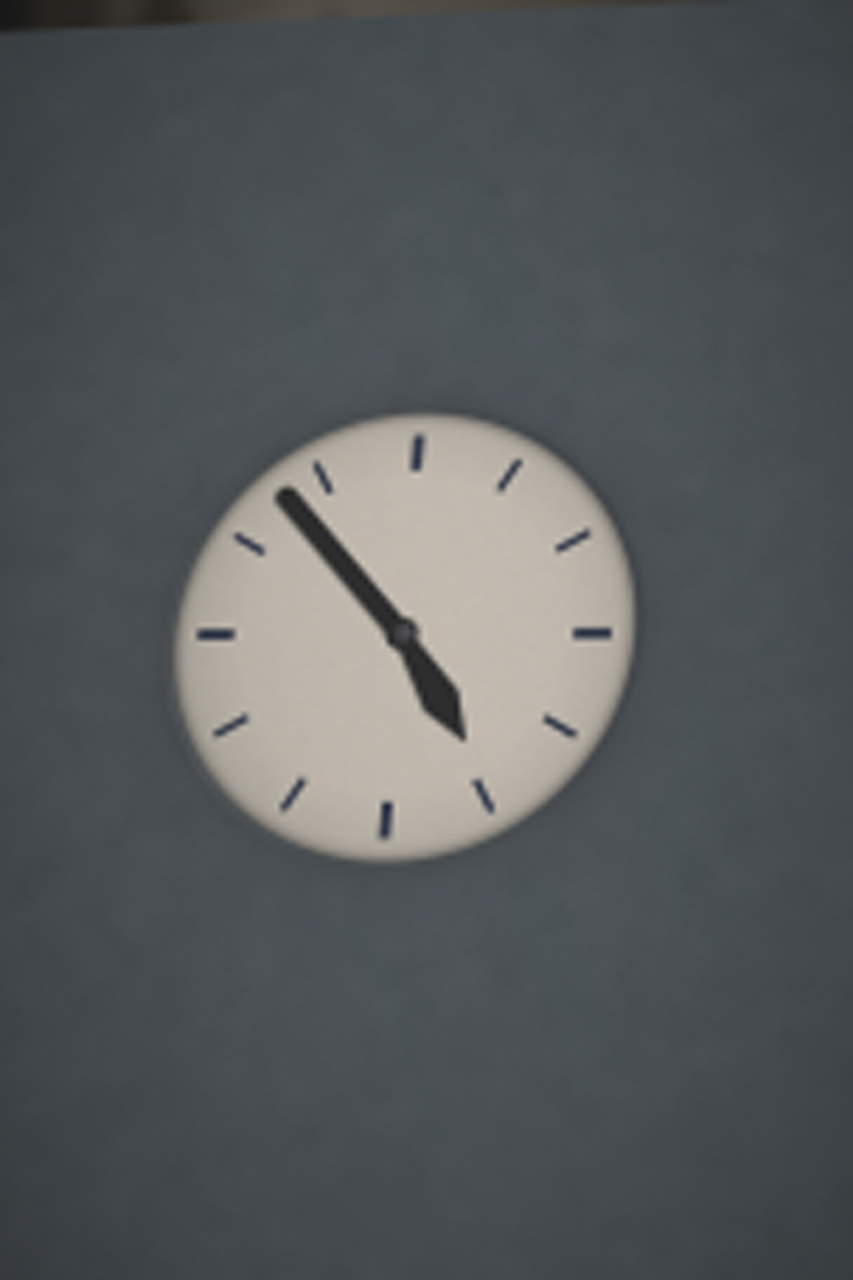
4 h 53 min
